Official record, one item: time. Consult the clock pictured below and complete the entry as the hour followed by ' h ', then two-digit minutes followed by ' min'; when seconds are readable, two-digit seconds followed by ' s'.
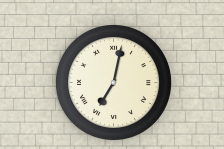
7 h 02 min
